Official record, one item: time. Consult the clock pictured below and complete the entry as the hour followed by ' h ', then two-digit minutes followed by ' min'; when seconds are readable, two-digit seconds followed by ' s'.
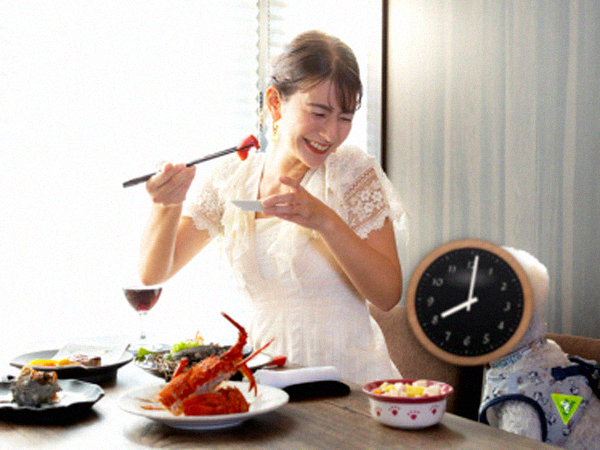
8 h 01 min
